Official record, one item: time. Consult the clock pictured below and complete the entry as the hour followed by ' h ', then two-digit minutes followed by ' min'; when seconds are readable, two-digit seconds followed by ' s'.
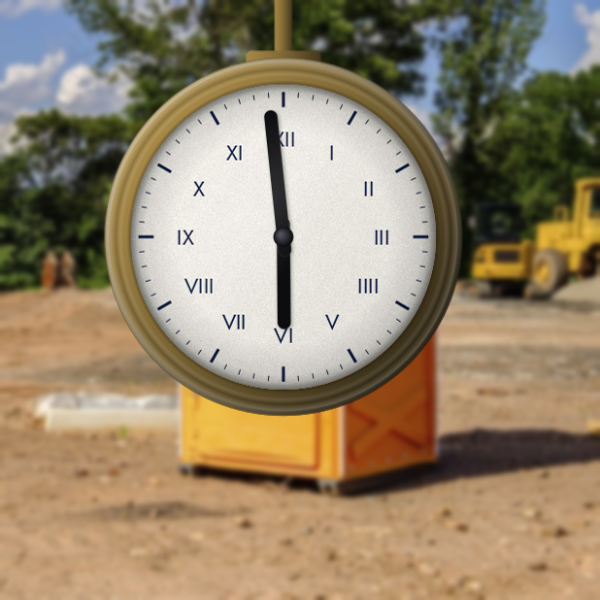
5 h 59 min
